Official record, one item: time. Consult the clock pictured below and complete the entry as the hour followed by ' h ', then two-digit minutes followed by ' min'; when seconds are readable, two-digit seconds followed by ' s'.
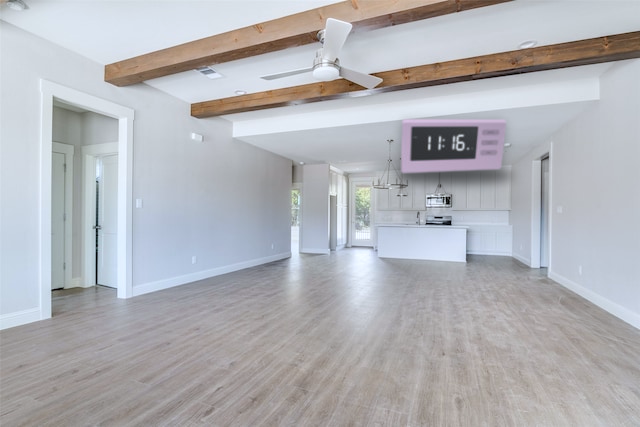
11 h 16 min
